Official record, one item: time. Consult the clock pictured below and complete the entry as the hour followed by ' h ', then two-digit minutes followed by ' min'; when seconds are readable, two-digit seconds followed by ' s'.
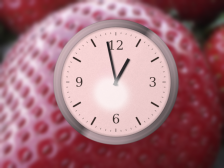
12 h 58 min
